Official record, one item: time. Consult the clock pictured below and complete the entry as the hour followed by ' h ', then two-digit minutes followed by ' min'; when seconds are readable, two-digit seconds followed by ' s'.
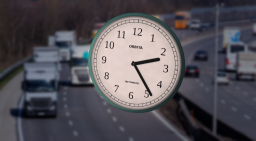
2 h 24 min
